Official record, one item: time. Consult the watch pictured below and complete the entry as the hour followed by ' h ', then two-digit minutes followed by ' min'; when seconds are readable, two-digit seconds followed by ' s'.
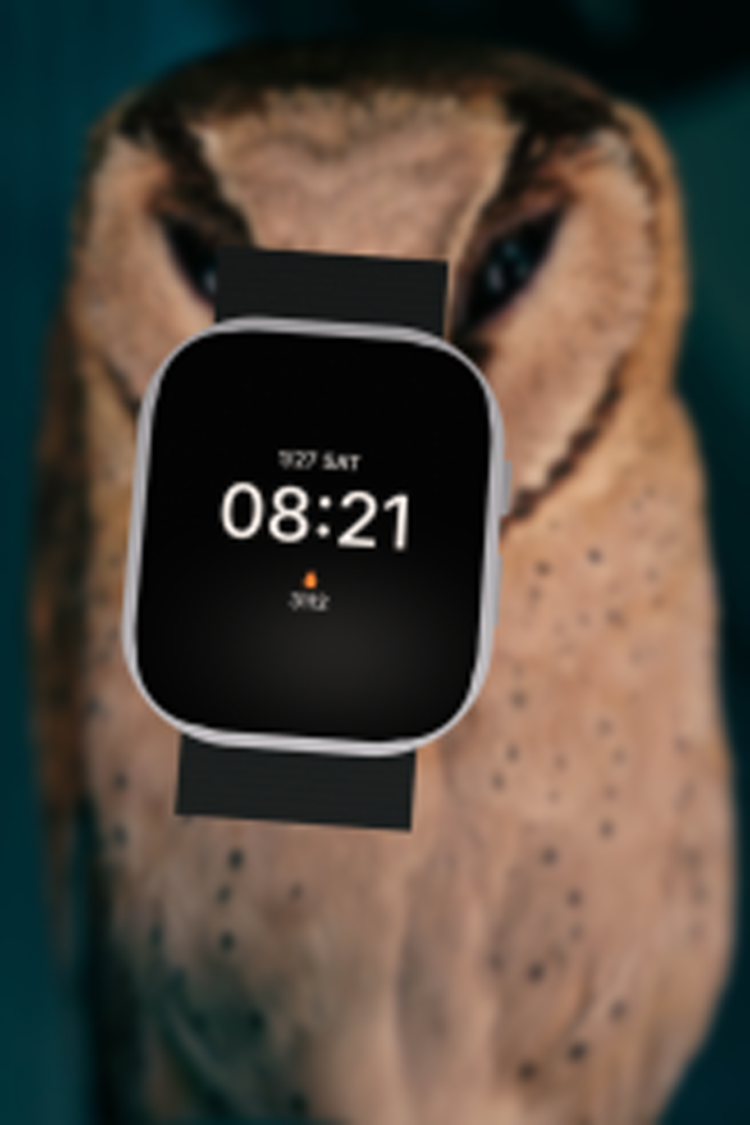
8 h 21 min
